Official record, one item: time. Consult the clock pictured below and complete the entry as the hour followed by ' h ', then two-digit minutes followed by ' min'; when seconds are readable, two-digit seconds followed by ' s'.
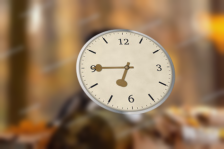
6 h 45 min
